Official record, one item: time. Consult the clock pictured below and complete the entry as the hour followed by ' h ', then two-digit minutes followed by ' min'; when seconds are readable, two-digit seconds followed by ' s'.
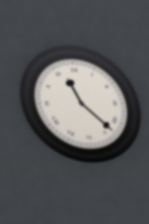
11 h 23 min
